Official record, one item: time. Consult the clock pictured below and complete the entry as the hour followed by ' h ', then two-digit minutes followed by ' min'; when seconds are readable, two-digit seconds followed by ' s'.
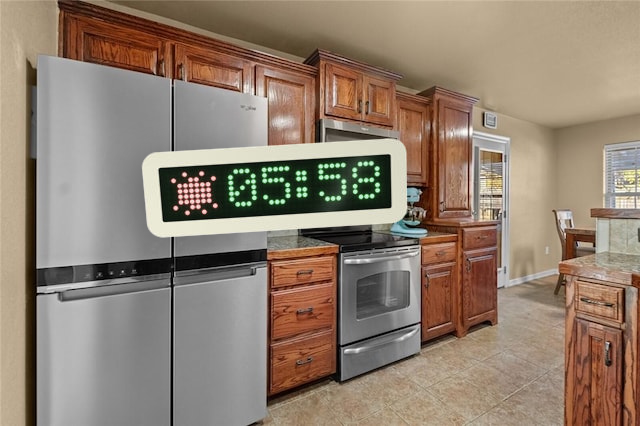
5 h 58 min
